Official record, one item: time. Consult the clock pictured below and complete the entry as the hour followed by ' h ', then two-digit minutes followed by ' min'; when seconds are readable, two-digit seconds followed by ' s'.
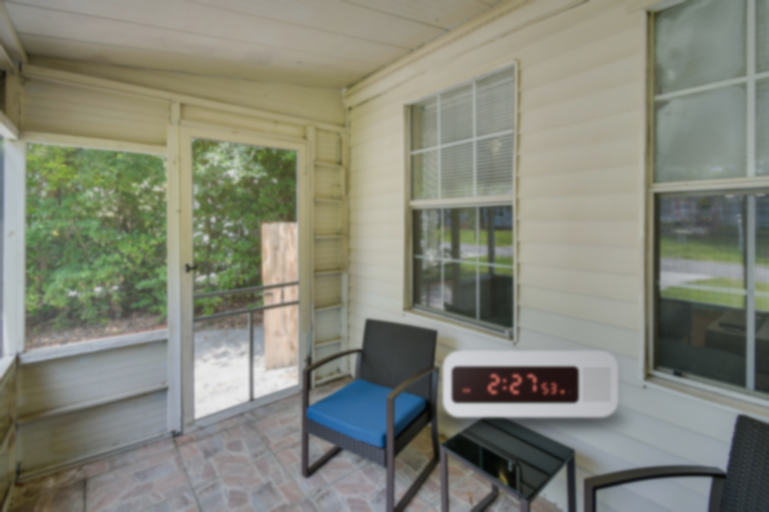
2 h 27 min
